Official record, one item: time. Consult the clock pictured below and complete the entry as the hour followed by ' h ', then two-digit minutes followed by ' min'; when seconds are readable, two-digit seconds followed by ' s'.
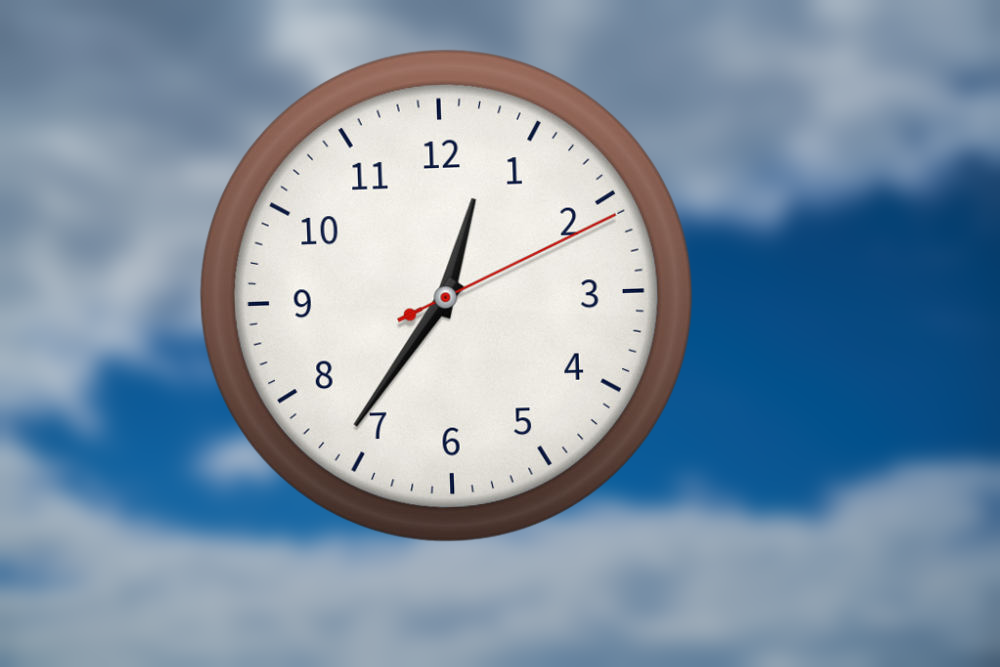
12 h 36 min 11 s
